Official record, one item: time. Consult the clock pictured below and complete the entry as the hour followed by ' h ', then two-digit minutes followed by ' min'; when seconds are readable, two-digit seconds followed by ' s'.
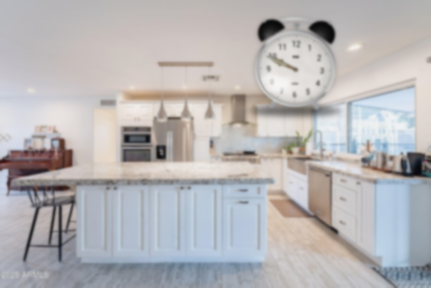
9 h 49 min
